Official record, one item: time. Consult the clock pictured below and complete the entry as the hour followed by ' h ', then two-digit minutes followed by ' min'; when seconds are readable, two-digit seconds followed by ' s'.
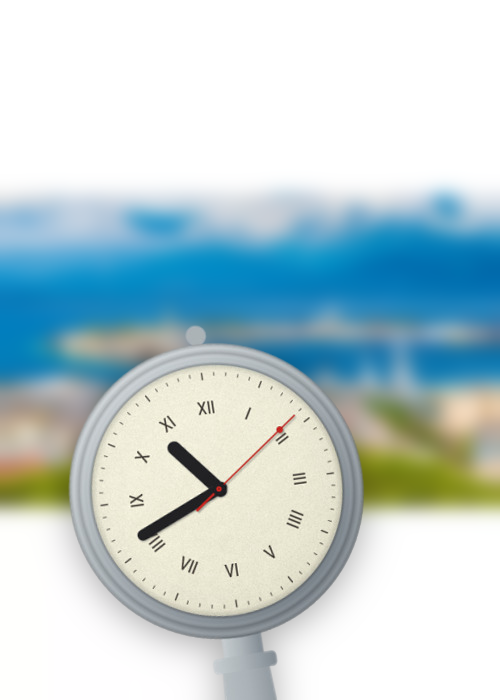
10 h 41 min 09 s
